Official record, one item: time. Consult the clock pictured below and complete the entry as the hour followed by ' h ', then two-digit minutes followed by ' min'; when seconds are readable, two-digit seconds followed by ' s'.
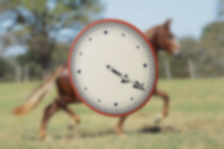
4 h 21 min
